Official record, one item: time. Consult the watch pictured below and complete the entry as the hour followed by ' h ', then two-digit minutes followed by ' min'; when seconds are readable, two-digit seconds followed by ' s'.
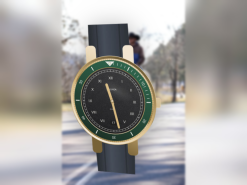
11 h 28 min
